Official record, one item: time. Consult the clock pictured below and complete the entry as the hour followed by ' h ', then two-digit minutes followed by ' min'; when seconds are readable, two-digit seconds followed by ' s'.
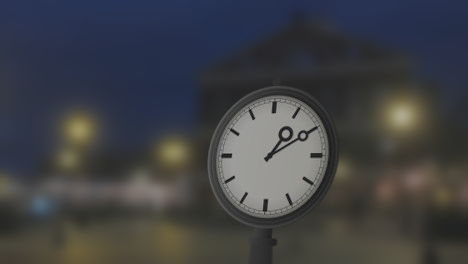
1 h 10 min
